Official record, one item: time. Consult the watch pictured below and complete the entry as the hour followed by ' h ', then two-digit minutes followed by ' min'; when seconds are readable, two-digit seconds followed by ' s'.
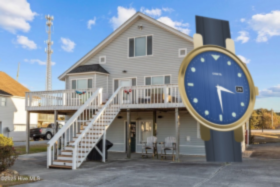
3 h 29 min
